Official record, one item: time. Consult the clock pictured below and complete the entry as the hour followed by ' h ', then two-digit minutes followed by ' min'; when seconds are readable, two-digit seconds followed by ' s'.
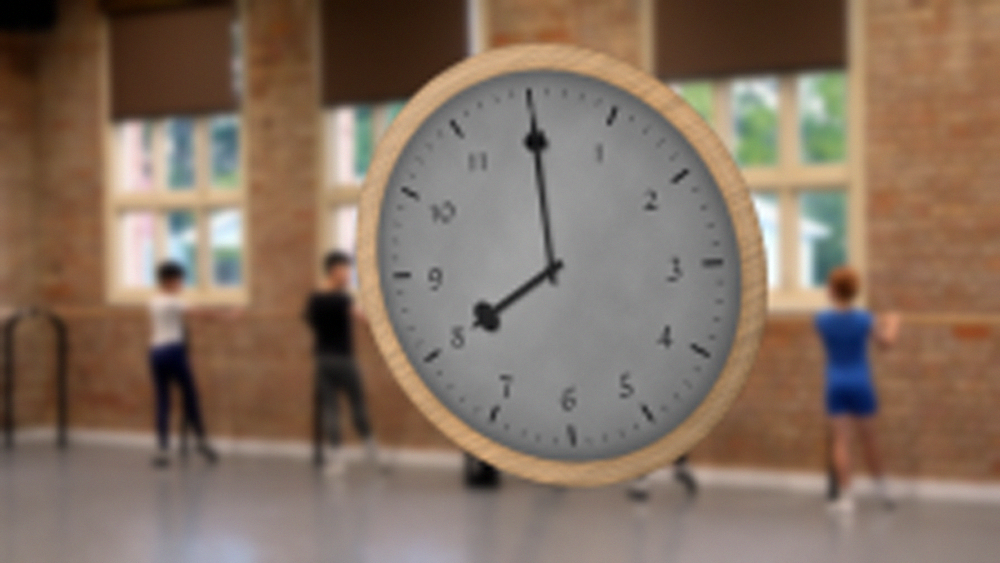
8 h 00 min
